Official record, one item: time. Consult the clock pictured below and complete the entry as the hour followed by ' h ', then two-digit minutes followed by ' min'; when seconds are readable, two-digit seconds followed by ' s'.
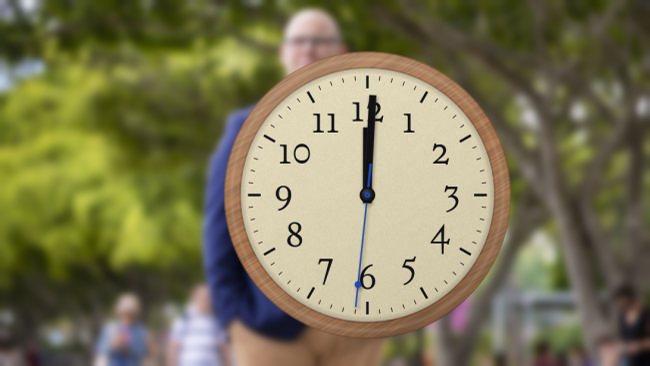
12 h 00 min 31 s
